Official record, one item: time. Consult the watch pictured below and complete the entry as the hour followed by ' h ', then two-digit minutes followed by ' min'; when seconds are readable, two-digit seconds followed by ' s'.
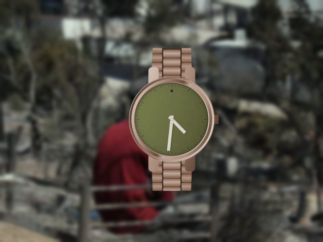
4 h 31 min
